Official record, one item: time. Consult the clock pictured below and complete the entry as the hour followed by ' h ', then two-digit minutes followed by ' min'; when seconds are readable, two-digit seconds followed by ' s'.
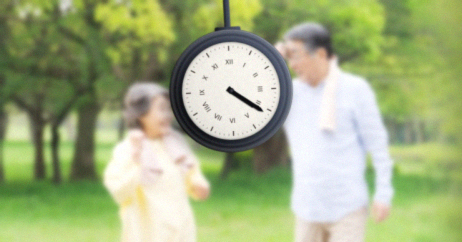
4 h 21 min
